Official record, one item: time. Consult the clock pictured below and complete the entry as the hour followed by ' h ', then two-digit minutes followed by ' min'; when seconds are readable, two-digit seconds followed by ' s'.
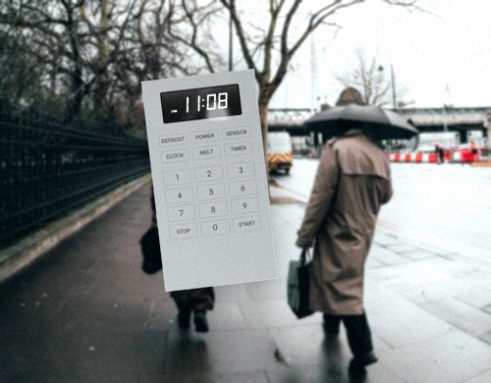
11 h 08 min
